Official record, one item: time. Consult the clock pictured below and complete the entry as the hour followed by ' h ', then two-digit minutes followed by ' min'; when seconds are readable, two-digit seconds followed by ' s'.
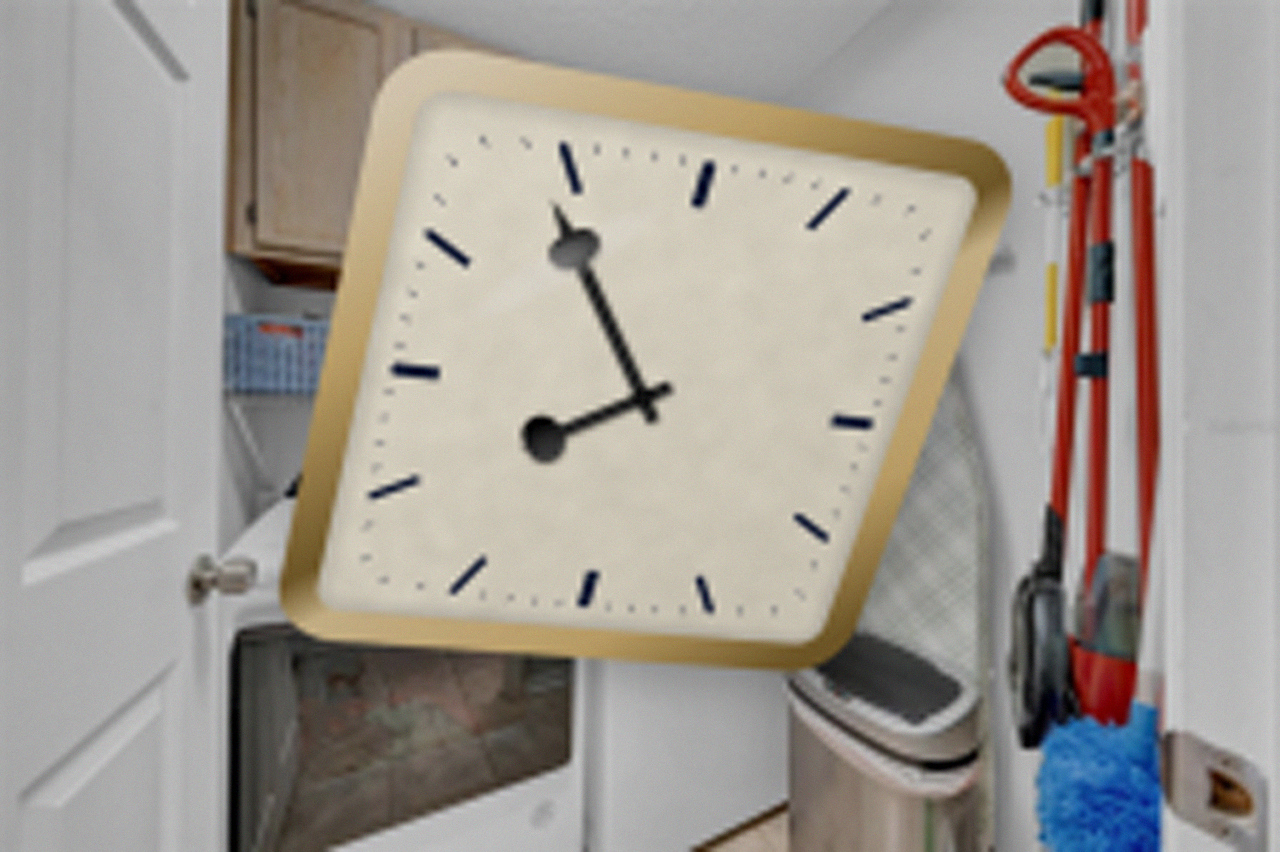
7 h 54 min
